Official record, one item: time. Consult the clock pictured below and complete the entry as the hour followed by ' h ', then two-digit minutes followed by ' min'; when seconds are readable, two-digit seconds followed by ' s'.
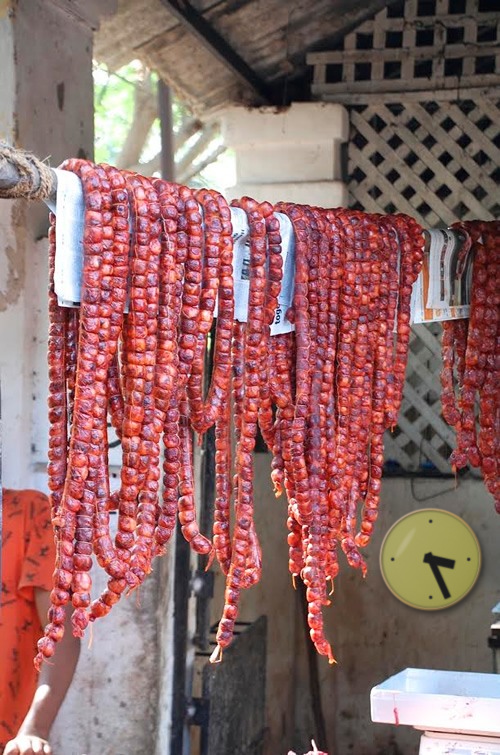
3 h 26 min
